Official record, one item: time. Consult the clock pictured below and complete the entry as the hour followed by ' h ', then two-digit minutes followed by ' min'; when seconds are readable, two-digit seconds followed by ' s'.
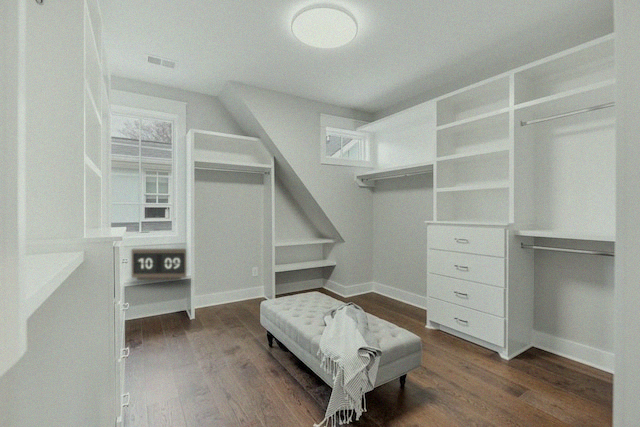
10 h 09 min
